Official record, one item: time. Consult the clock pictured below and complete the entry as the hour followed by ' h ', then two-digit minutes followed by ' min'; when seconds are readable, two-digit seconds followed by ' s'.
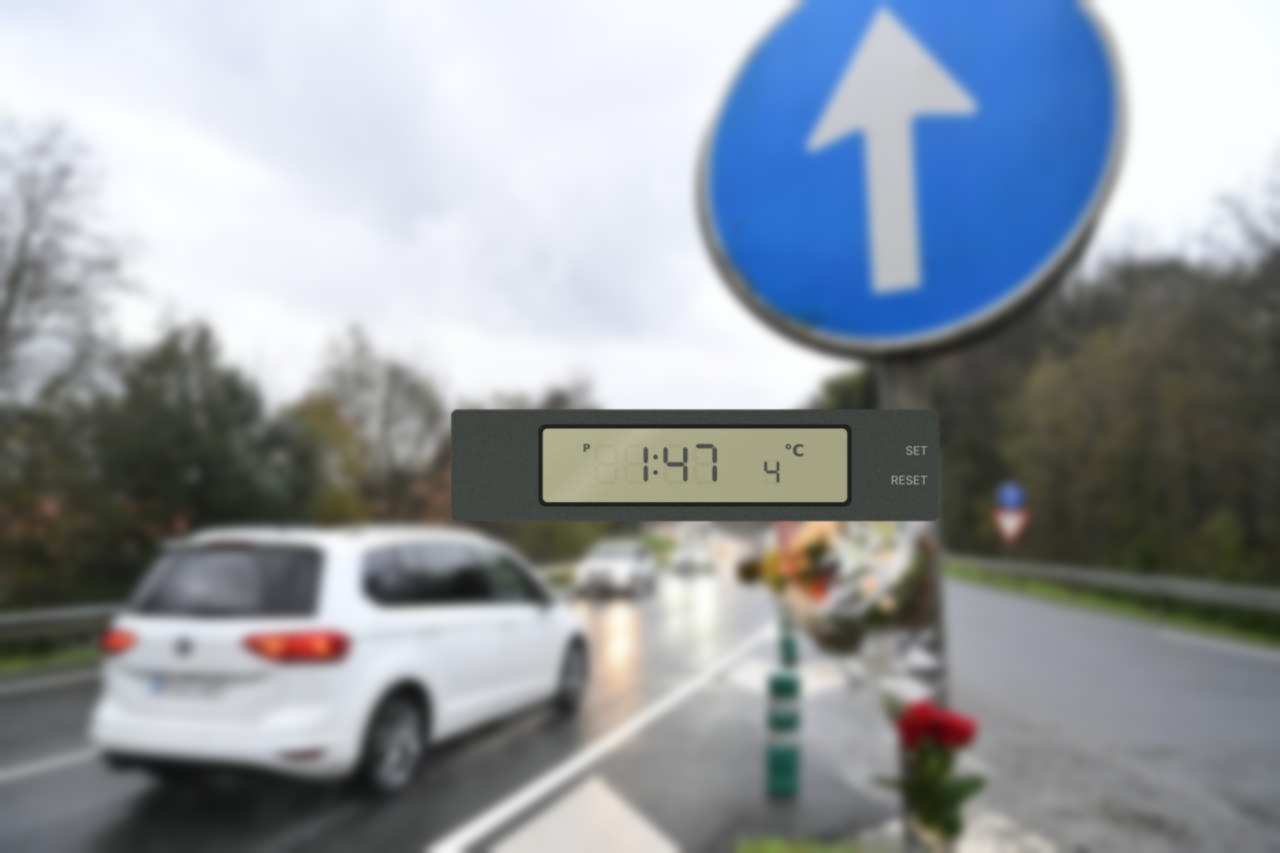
1 h 47 min
